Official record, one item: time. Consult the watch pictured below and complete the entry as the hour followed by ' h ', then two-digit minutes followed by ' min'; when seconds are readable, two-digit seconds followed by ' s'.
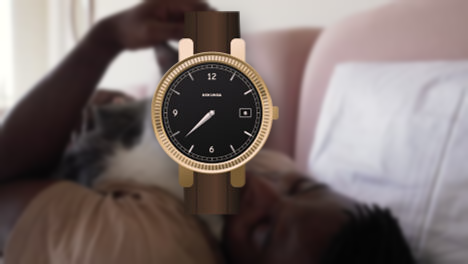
7 h 38 min
